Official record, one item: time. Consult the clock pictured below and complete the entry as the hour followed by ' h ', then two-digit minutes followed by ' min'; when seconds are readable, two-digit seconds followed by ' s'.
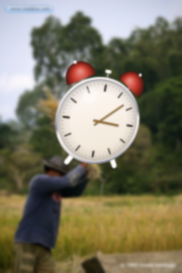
3 h 08 min
